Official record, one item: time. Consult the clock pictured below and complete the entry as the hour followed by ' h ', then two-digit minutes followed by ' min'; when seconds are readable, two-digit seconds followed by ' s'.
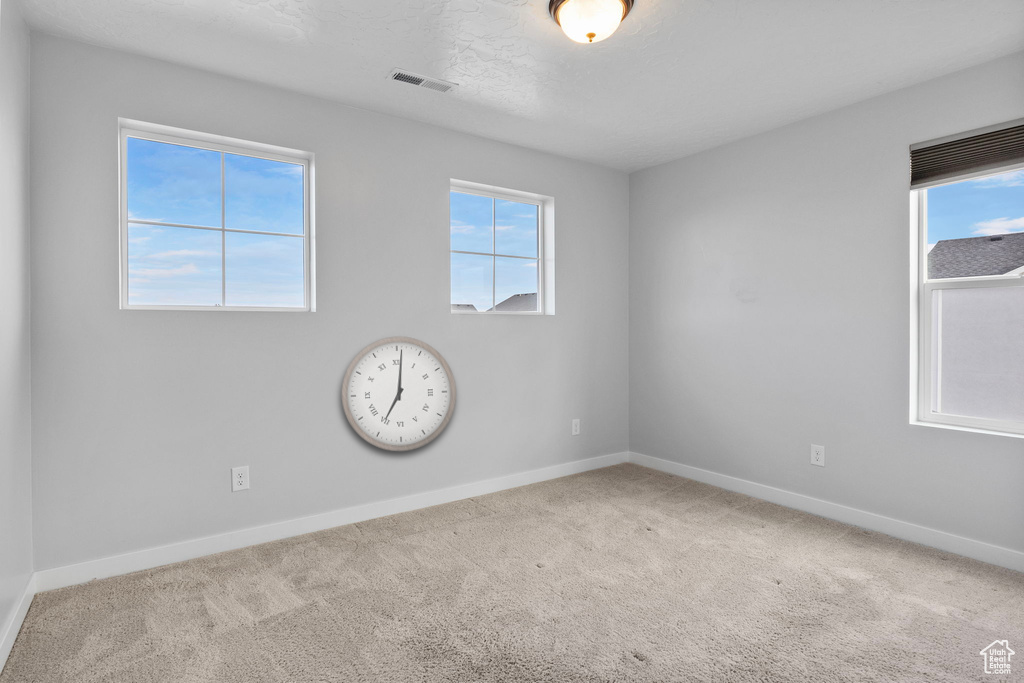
7 h 01 min
